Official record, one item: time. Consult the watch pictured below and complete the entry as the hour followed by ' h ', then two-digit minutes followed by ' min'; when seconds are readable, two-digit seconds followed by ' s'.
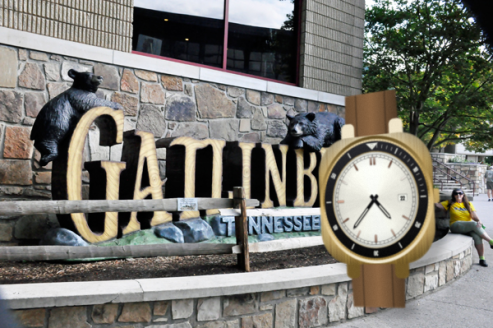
4 h 37 min
